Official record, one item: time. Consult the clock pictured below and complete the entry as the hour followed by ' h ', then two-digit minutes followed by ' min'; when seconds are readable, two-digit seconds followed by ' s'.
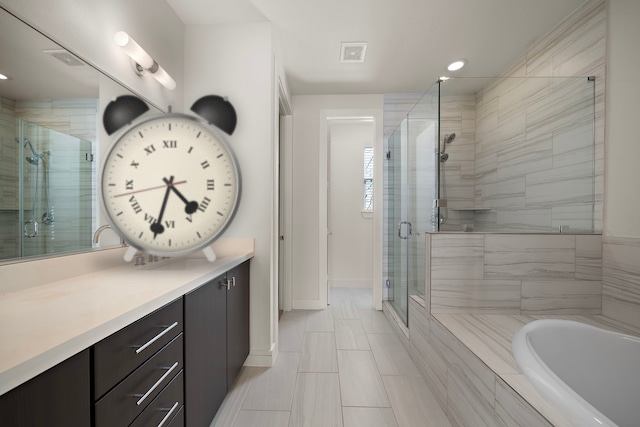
4 h 32 min 43 s
